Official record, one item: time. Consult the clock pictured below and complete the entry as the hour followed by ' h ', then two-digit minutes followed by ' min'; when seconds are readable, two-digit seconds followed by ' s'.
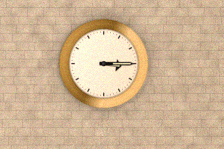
3 h 15 min
